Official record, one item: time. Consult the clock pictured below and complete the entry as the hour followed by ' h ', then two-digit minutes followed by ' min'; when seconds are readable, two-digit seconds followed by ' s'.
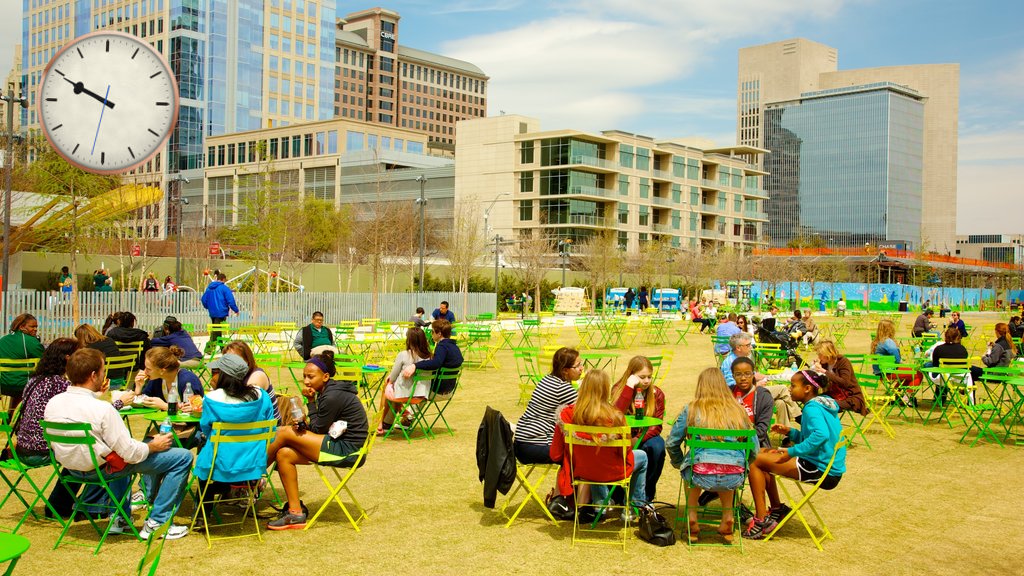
9 h 49 min 32 s
